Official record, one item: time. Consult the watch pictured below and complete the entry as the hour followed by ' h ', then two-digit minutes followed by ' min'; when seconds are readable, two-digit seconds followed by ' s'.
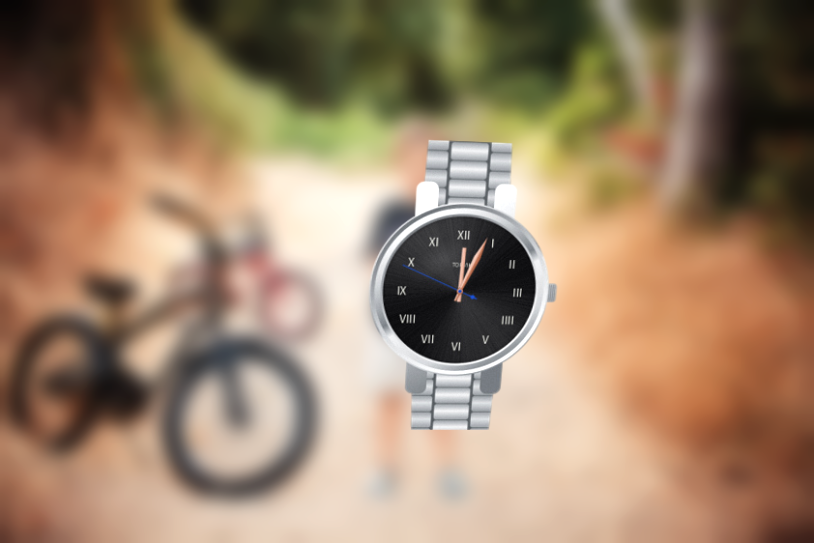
12 h 03 min 49 s
